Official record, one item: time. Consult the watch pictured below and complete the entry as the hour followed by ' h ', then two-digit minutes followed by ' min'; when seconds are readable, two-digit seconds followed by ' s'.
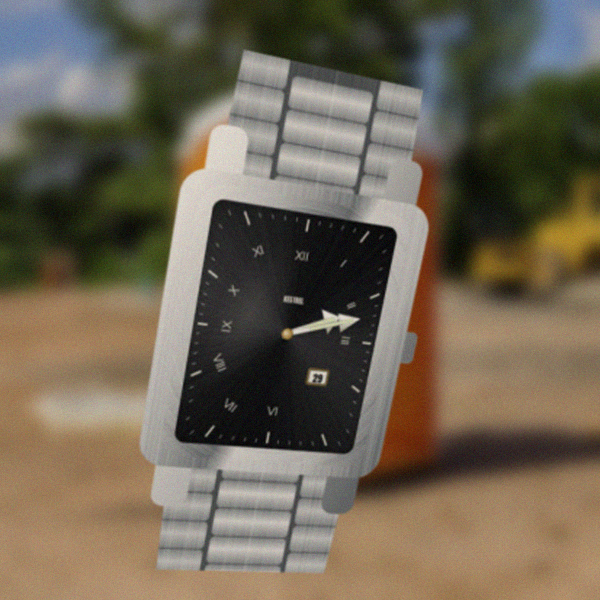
2 h 12 min
